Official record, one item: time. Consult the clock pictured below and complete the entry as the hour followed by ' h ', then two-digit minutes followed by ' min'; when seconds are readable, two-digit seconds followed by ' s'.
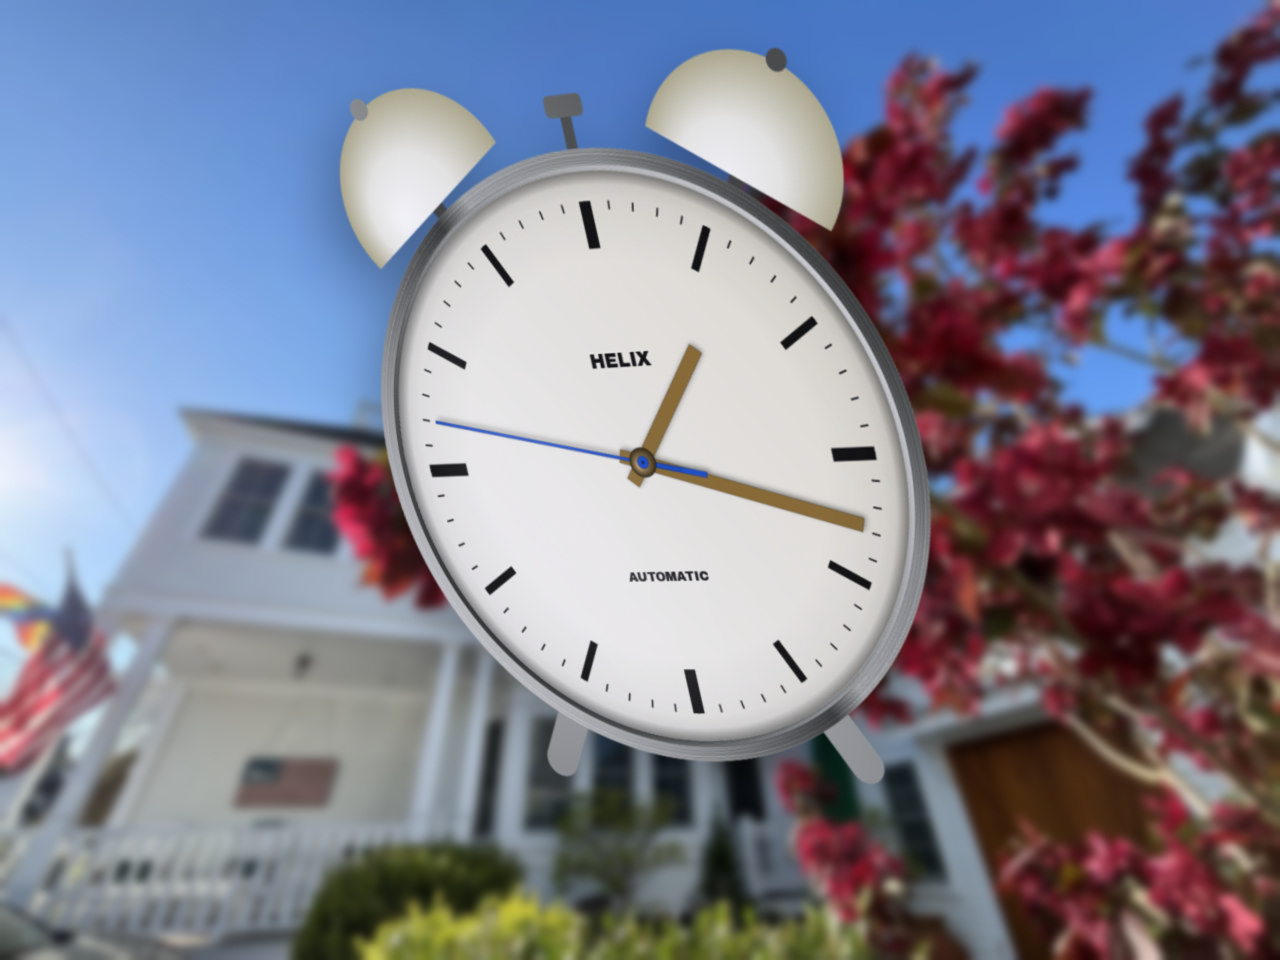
1 h 17 min 47 s
